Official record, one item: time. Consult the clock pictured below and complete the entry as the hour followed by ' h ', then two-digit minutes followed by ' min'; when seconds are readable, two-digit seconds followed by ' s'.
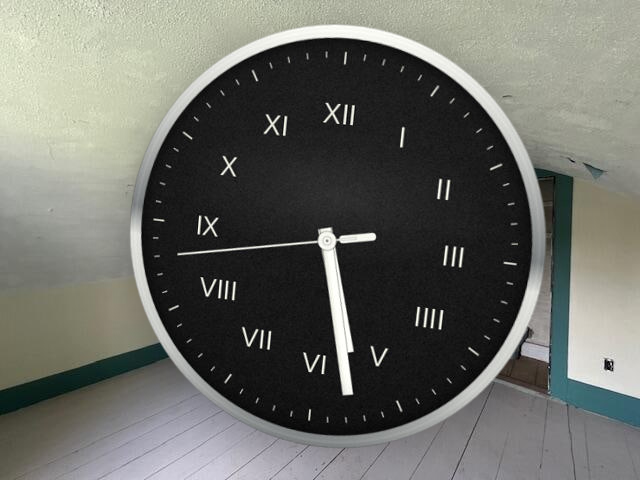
5 h 27 min 43 s
